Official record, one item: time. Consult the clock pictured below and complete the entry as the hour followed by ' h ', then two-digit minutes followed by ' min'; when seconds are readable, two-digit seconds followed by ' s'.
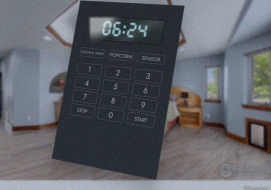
6 h 24 min
